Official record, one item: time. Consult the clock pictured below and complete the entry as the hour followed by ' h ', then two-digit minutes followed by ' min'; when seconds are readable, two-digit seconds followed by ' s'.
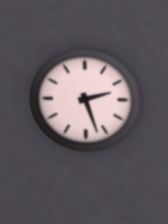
2 h 27 min
